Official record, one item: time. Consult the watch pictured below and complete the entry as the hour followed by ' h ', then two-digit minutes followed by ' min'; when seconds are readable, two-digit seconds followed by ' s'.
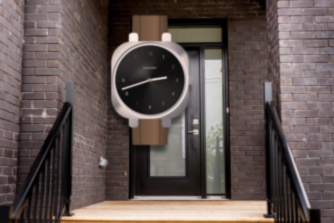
2 h 42 min
